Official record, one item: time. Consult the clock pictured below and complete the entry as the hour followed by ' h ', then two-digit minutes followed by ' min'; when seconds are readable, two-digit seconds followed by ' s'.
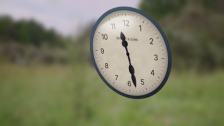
11 h 28 min
